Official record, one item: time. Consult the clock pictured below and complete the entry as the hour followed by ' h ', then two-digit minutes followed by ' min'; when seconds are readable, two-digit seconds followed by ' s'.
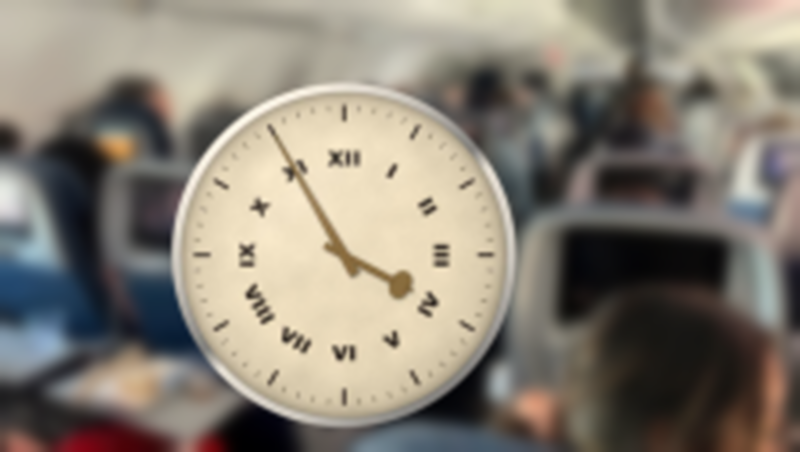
3 h 55 min
